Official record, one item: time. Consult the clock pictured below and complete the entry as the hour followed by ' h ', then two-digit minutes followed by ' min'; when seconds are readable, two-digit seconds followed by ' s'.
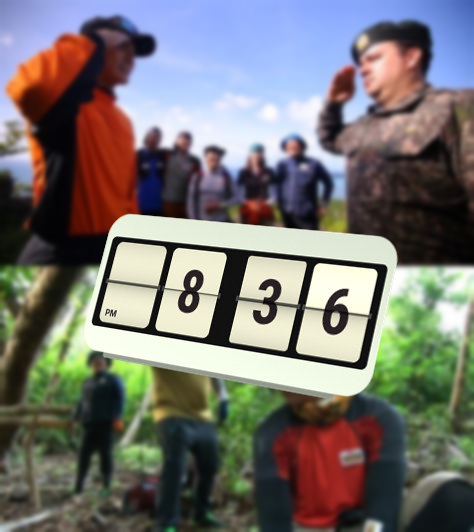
8 h 36 min
